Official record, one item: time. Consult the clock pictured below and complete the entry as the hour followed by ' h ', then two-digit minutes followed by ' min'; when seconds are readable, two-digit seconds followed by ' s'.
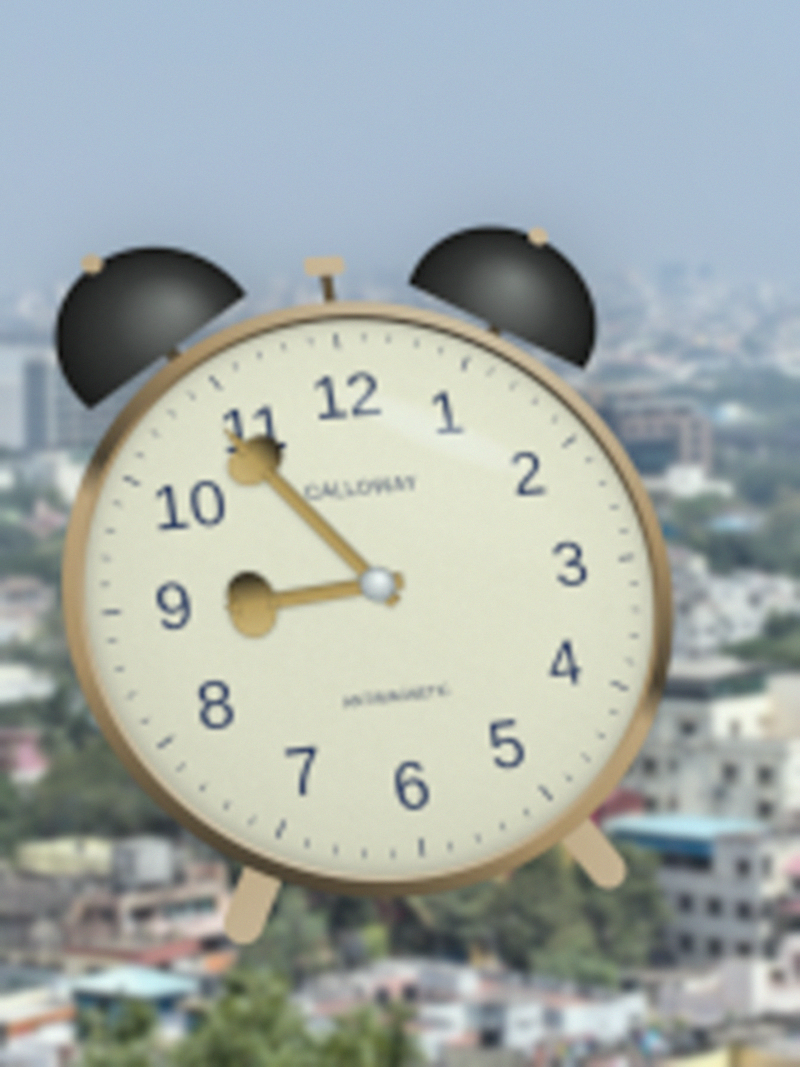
8 h 54 min
